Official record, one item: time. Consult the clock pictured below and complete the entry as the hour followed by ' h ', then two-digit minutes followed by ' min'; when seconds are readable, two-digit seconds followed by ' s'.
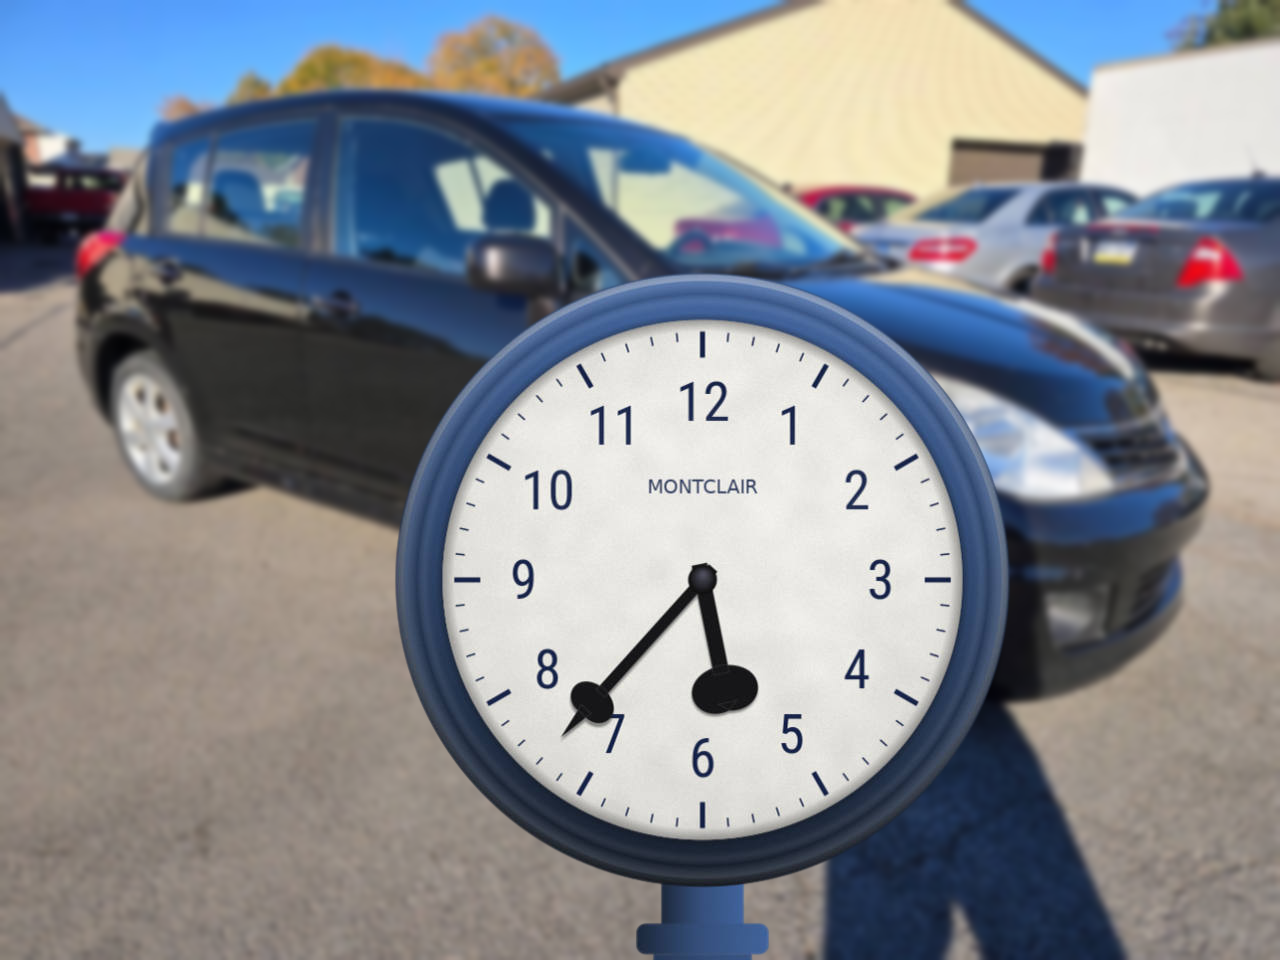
5 h 37 min
